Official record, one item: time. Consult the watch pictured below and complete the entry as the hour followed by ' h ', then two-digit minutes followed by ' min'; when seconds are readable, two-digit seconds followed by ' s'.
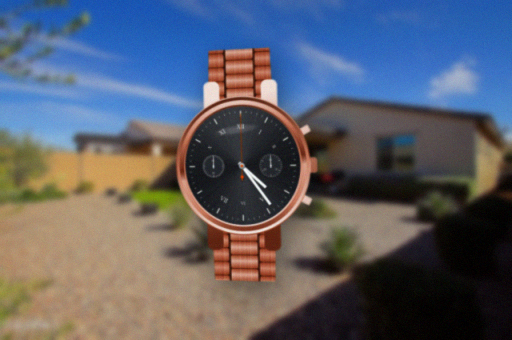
4 h 24 min
